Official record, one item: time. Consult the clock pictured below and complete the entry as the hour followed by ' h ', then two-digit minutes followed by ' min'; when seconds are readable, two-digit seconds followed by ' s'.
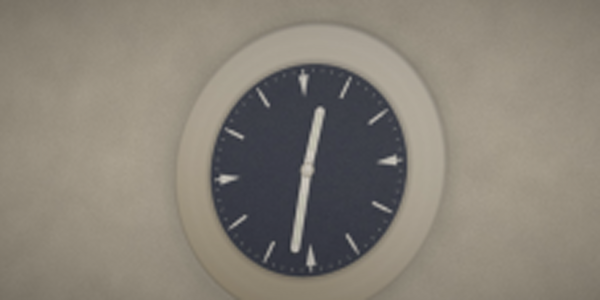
12 h 32 min
